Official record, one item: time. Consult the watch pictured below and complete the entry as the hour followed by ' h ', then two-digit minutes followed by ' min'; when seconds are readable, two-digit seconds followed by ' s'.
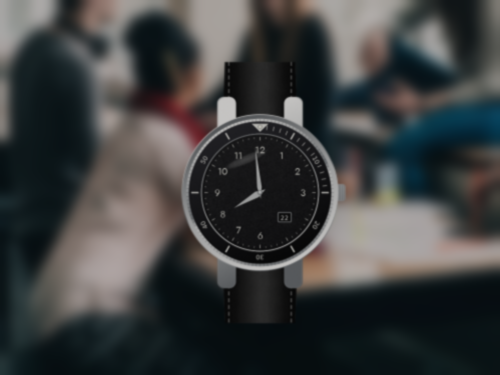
7 h 59 min
